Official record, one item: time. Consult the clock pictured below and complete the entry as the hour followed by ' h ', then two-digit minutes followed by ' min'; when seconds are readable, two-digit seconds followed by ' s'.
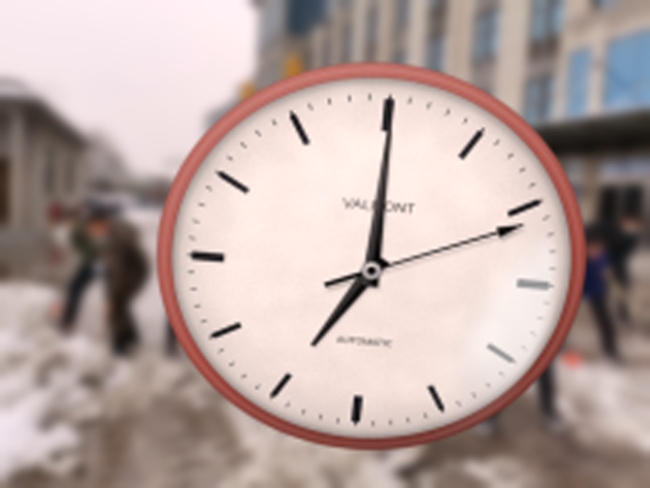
7 h 00 min 11 s
